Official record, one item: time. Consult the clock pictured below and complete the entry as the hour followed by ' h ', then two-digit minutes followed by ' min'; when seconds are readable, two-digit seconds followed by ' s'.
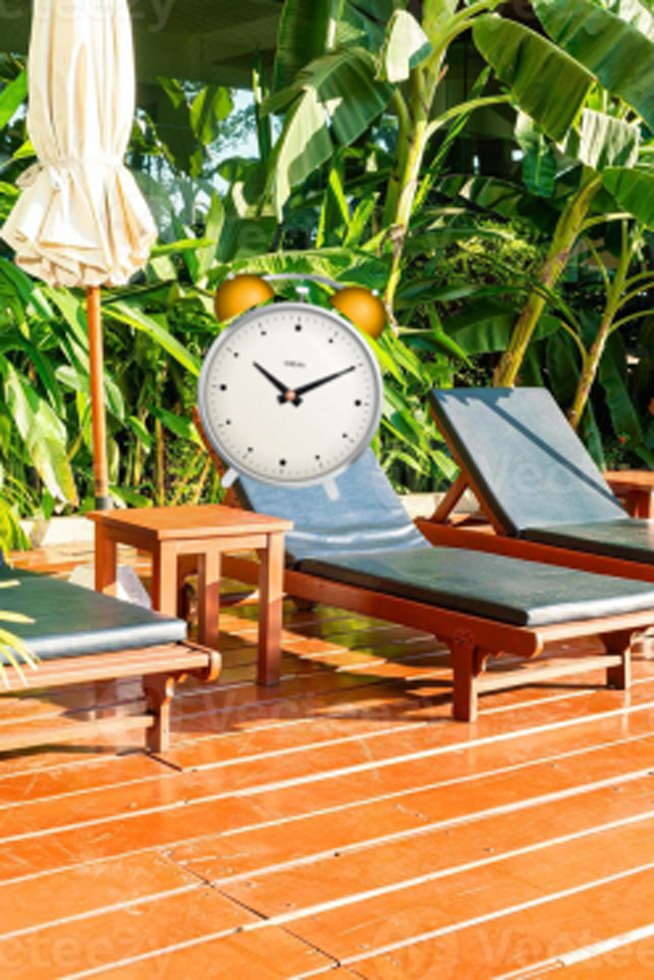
10 h 10 min
